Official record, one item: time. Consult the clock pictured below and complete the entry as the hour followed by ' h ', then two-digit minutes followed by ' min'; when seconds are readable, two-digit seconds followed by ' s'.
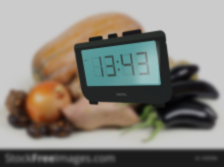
13 h 43 min
